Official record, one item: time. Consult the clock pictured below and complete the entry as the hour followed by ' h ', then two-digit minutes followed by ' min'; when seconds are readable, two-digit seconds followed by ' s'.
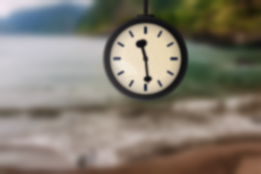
11 h 29 min
